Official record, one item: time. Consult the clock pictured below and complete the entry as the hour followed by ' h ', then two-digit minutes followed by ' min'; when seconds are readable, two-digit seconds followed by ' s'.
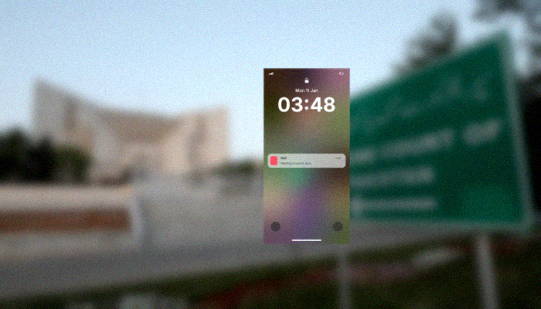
3 h 48 min
